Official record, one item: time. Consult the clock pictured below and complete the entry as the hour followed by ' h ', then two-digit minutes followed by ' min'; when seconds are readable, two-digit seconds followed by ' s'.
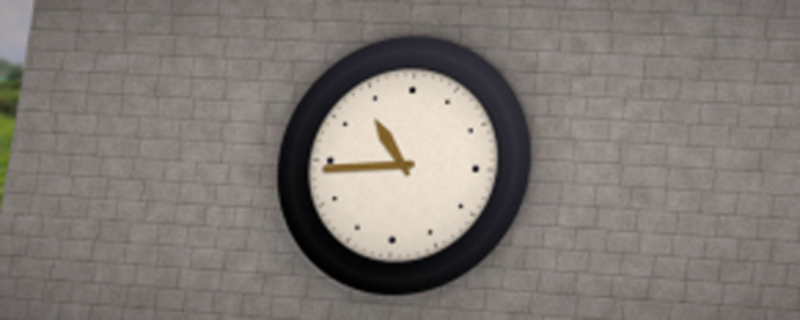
10 h 44 min
